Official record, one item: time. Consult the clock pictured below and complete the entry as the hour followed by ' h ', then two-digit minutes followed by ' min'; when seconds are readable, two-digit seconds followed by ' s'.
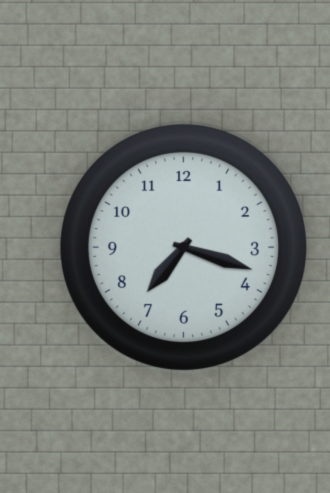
7 h 18 min
